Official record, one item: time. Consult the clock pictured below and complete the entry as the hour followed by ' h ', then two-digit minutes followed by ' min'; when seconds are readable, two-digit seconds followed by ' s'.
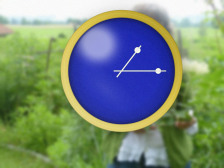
1 h 15 min
